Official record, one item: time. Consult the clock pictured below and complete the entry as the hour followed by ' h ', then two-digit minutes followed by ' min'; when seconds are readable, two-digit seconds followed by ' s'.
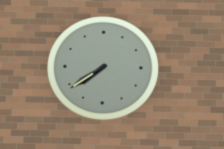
7 h 39 min
